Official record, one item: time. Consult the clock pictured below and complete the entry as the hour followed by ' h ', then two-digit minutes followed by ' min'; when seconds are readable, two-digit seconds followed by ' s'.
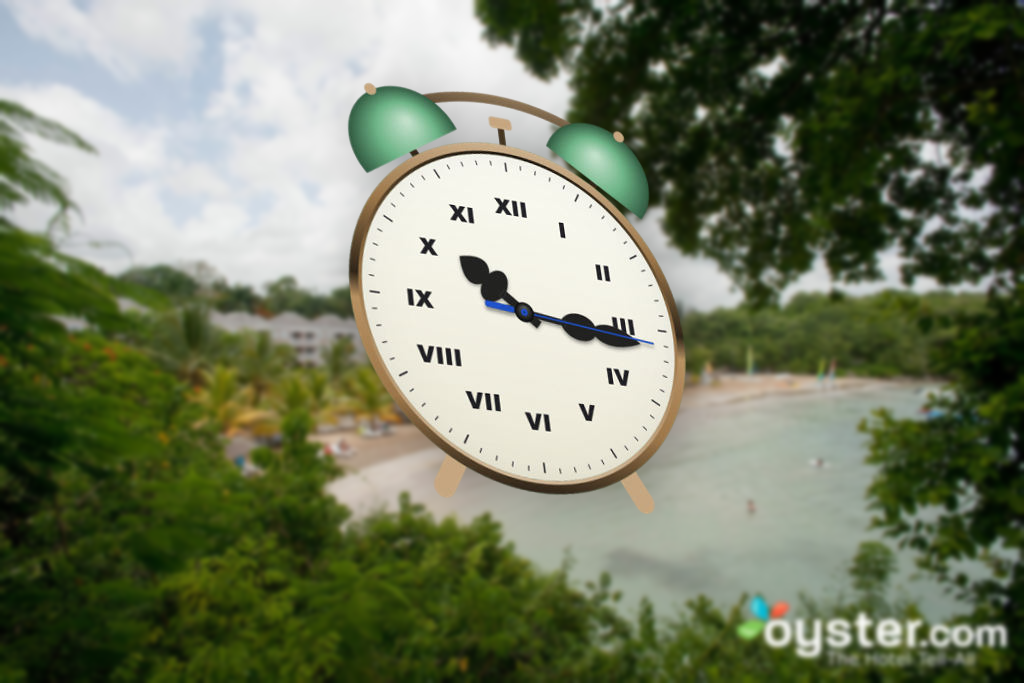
10 h 16 min 16 s
